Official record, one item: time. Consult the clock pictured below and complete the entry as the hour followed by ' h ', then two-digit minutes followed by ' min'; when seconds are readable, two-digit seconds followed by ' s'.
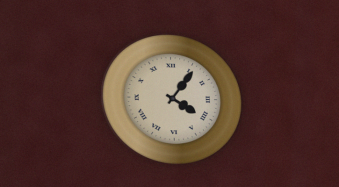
4 h 06 min
